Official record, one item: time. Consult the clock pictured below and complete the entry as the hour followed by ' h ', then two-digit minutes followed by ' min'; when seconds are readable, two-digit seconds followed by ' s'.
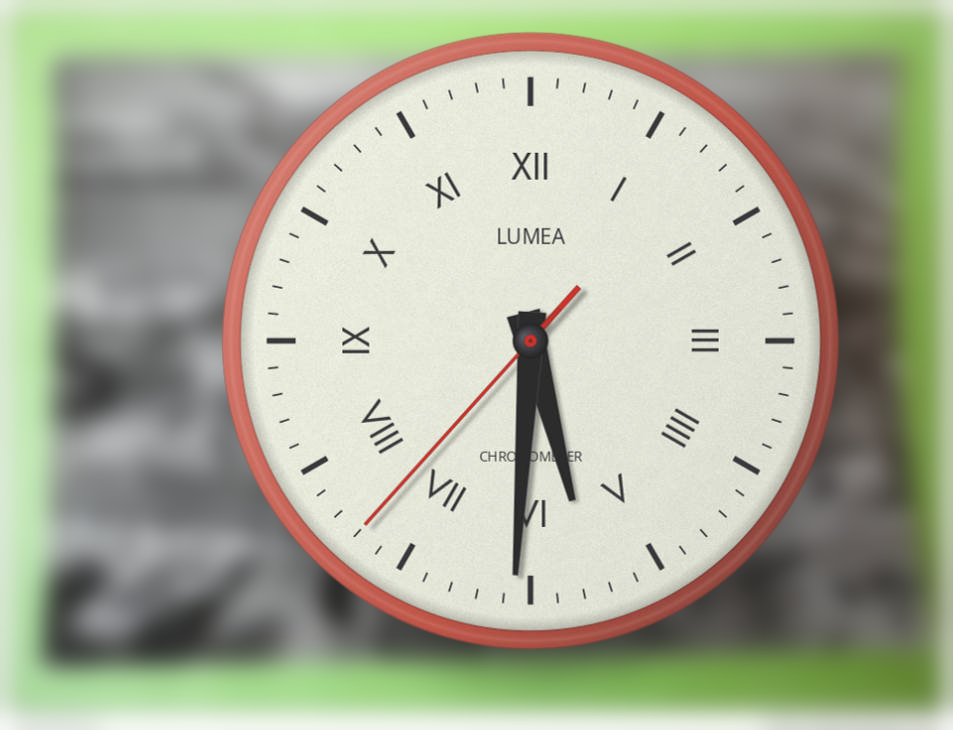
5 h 30 min 37 s
